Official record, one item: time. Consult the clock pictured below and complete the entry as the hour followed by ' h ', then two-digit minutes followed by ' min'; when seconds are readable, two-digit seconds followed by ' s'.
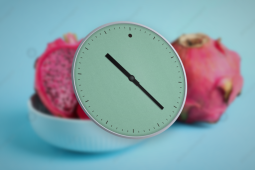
10 h 22 min
